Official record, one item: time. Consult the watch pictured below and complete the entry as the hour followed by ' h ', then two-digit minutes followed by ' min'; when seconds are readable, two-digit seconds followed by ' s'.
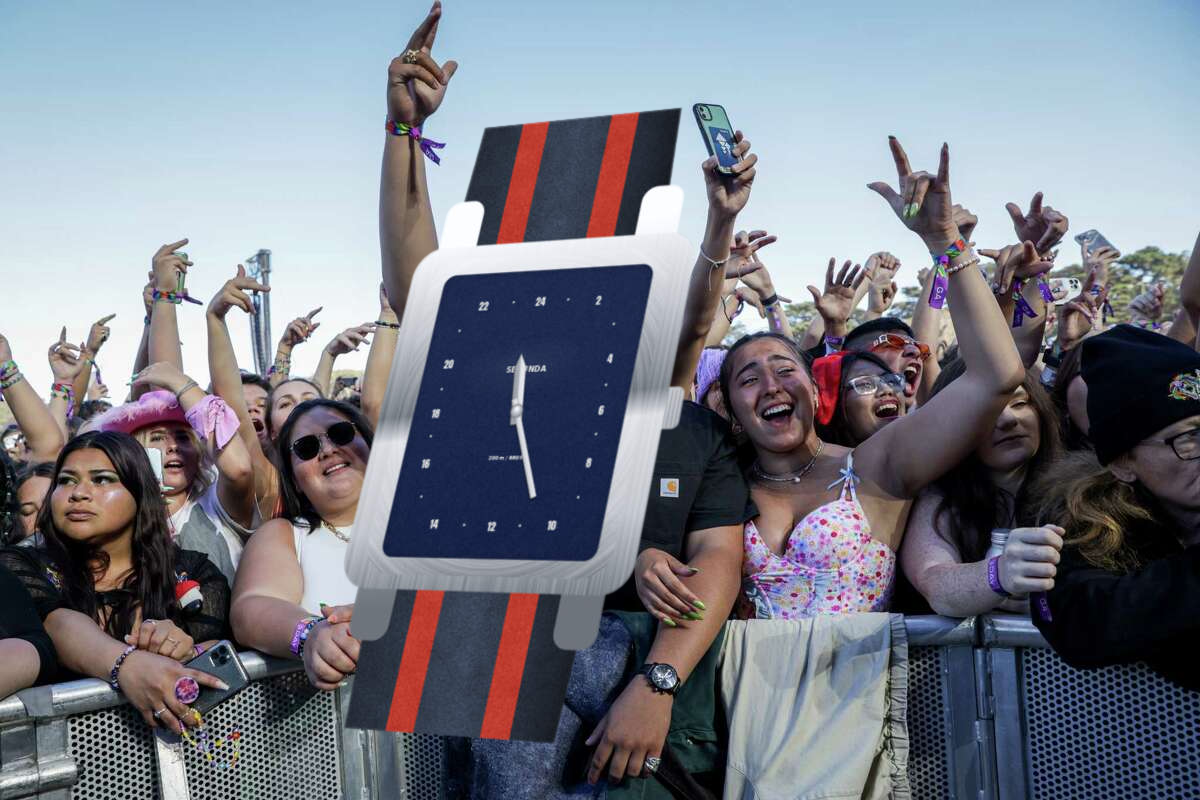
23 h 26 min
